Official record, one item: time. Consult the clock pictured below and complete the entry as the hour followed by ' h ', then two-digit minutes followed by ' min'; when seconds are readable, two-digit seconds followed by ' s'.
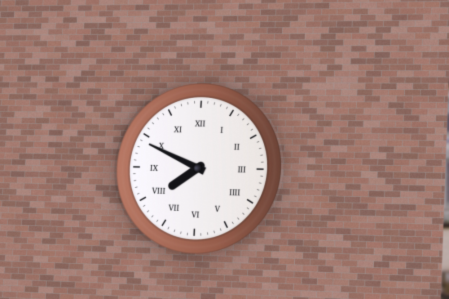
7 h 49 min
